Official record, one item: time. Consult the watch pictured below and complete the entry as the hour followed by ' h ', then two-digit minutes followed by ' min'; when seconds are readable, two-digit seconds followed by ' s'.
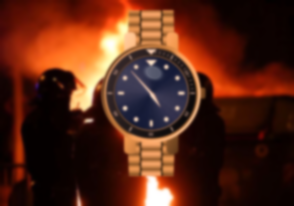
4 h 53 min
